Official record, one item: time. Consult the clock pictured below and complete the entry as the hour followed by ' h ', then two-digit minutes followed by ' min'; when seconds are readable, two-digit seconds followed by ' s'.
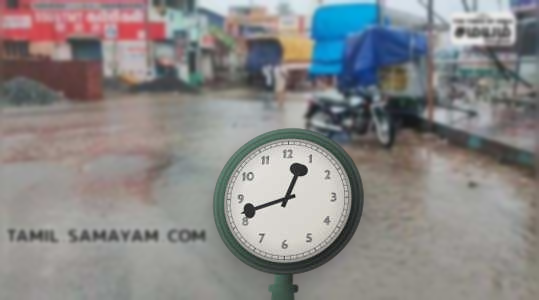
12 h 42 min
